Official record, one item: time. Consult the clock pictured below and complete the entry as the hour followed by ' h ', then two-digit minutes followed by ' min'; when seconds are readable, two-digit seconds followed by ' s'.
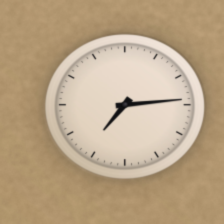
7 h 14 min
